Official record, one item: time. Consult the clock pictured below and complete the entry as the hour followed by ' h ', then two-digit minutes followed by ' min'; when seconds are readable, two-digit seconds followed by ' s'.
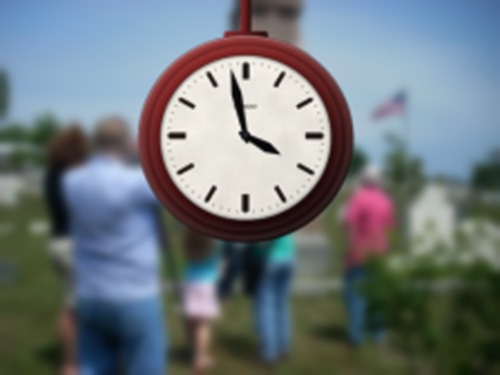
3 h 58 min
